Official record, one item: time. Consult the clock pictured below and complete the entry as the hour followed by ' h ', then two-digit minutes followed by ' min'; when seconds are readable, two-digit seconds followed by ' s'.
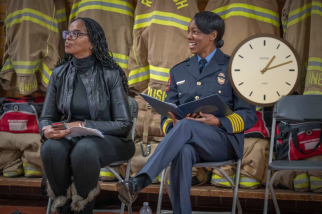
1 h 12 min
